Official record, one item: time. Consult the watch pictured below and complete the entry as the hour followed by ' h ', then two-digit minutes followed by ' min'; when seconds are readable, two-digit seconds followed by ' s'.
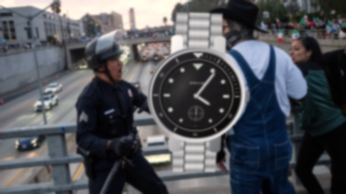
4 h 06 min
